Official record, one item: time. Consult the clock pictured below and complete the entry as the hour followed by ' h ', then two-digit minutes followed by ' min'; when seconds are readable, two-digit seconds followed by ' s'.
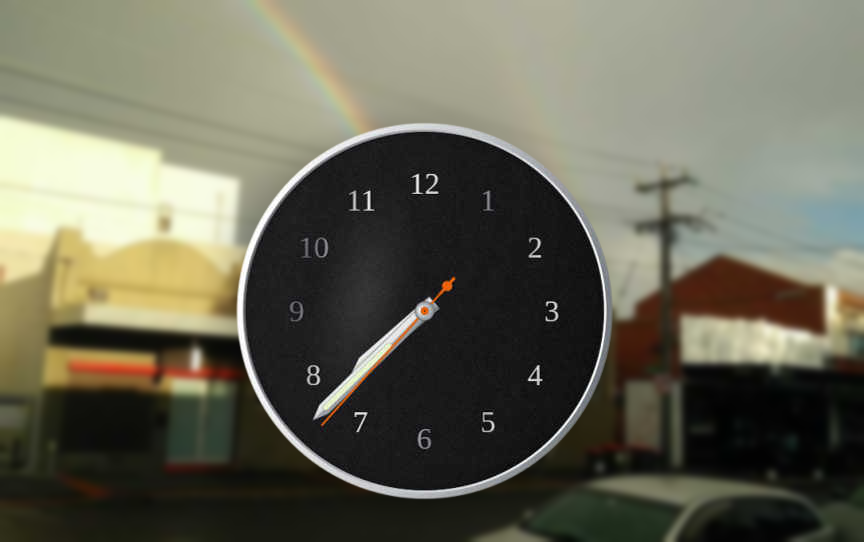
7 h 37 min 37 s
